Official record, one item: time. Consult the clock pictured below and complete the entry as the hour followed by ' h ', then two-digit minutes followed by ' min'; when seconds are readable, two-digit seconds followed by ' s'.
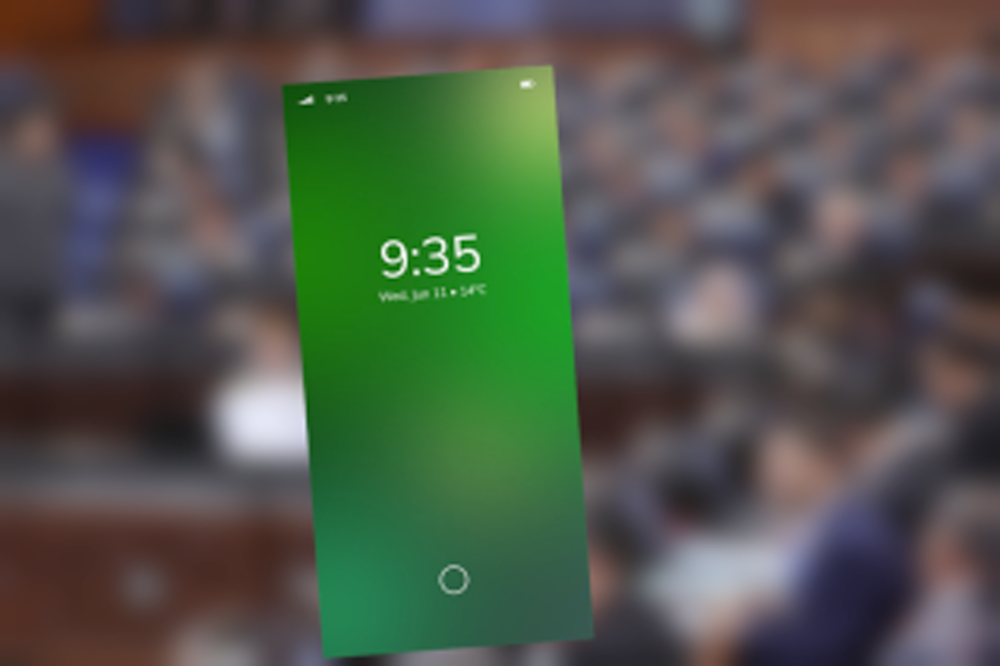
9 h 35 min
